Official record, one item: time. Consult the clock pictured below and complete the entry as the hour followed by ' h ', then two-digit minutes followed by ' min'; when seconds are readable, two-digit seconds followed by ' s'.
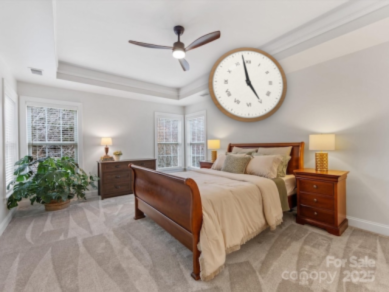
4 h 58 min
